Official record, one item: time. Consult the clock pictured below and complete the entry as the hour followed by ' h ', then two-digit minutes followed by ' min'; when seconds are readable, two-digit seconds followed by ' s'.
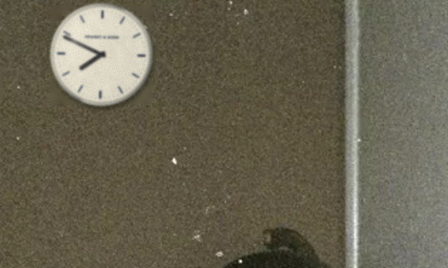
7 h 49 min
